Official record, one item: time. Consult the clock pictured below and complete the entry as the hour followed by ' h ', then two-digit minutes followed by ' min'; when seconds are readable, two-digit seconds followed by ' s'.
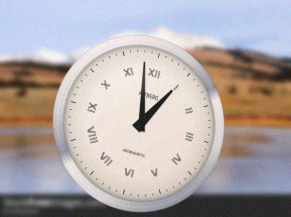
12 h 58 min
